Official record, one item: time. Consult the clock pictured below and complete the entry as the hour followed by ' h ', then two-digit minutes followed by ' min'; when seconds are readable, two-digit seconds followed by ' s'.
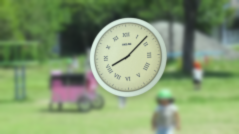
8 h 08 min
